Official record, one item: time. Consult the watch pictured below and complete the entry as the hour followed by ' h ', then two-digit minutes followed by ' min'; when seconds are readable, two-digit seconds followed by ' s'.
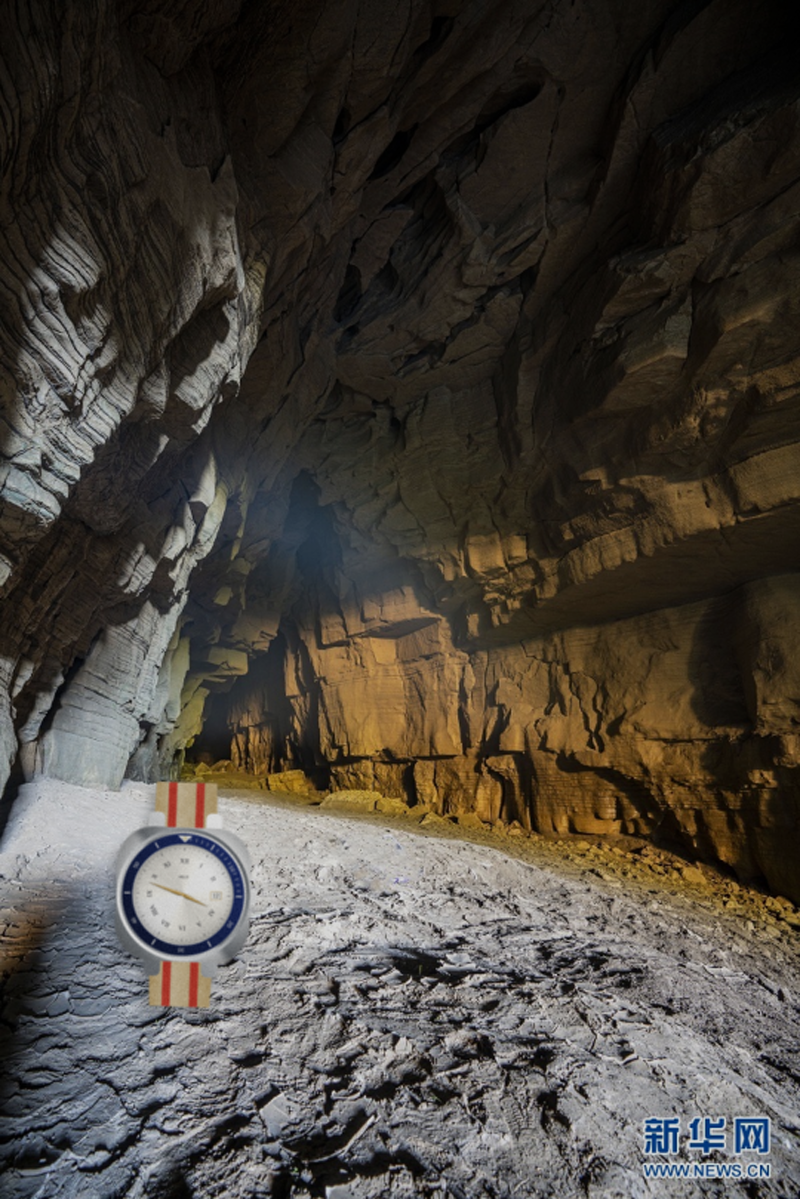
3 h 48 min
